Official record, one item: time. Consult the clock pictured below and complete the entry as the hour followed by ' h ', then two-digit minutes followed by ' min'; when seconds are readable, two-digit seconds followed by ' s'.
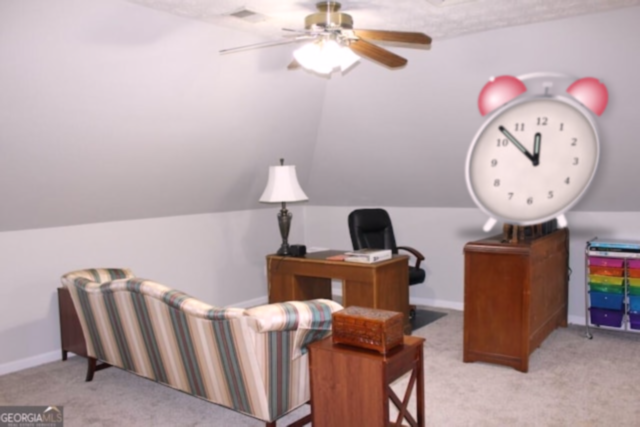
11 h 52 min
